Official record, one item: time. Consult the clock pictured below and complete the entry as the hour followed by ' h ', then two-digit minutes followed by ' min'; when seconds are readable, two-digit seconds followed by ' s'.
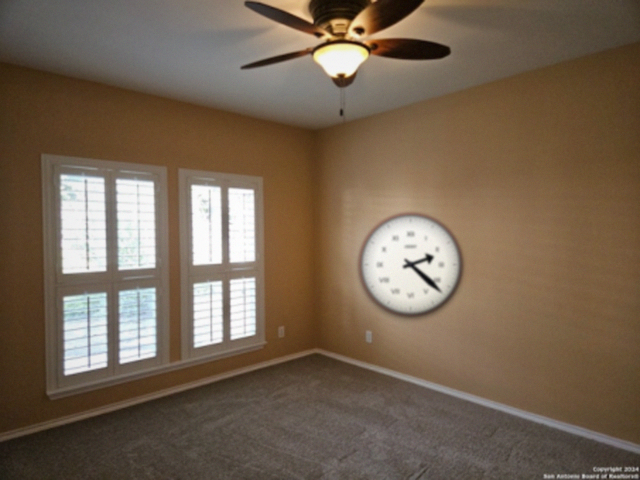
2 h 22 min
